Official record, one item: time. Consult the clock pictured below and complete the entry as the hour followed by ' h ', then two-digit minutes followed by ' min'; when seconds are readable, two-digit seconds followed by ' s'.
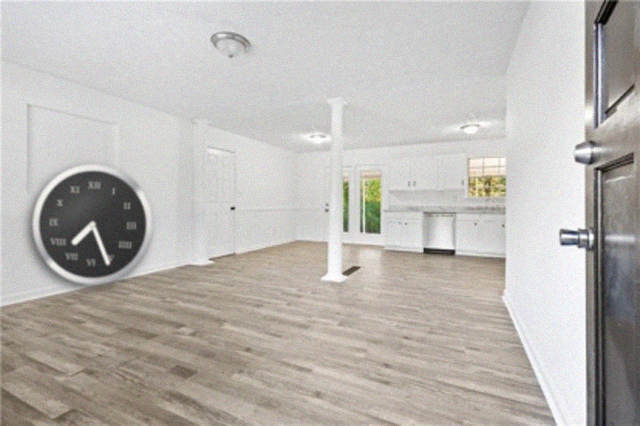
7 h 26 min
